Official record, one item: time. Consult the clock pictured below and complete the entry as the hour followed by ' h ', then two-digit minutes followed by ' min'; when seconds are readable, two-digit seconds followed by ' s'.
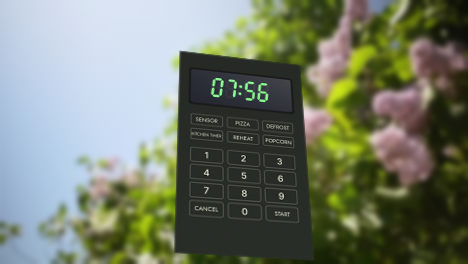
7 h 56 min
